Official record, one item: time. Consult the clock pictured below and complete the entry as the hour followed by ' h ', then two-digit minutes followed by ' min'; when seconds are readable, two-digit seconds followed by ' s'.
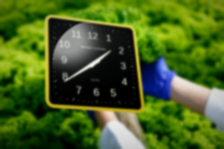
1 h 39 min
